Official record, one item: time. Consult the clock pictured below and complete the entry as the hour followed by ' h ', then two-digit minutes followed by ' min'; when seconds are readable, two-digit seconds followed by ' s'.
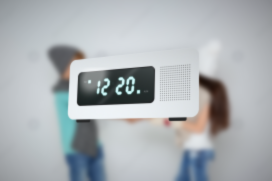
12 h 20 min
